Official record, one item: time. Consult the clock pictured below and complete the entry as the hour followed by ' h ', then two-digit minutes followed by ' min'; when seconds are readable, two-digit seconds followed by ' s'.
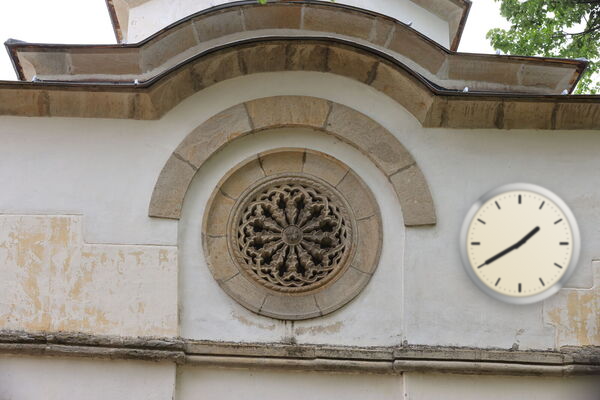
1 h 40 min
